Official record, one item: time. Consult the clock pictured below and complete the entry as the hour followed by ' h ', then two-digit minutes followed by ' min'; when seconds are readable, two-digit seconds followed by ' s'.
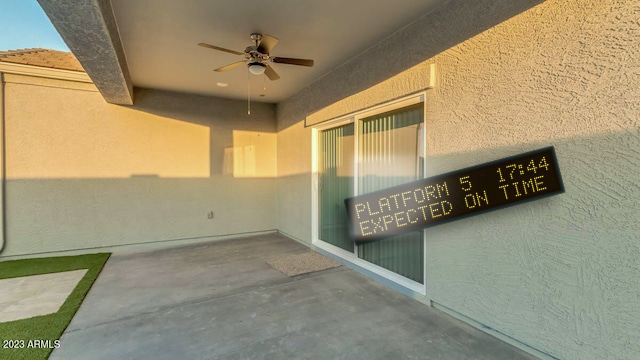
17 h 44 min
